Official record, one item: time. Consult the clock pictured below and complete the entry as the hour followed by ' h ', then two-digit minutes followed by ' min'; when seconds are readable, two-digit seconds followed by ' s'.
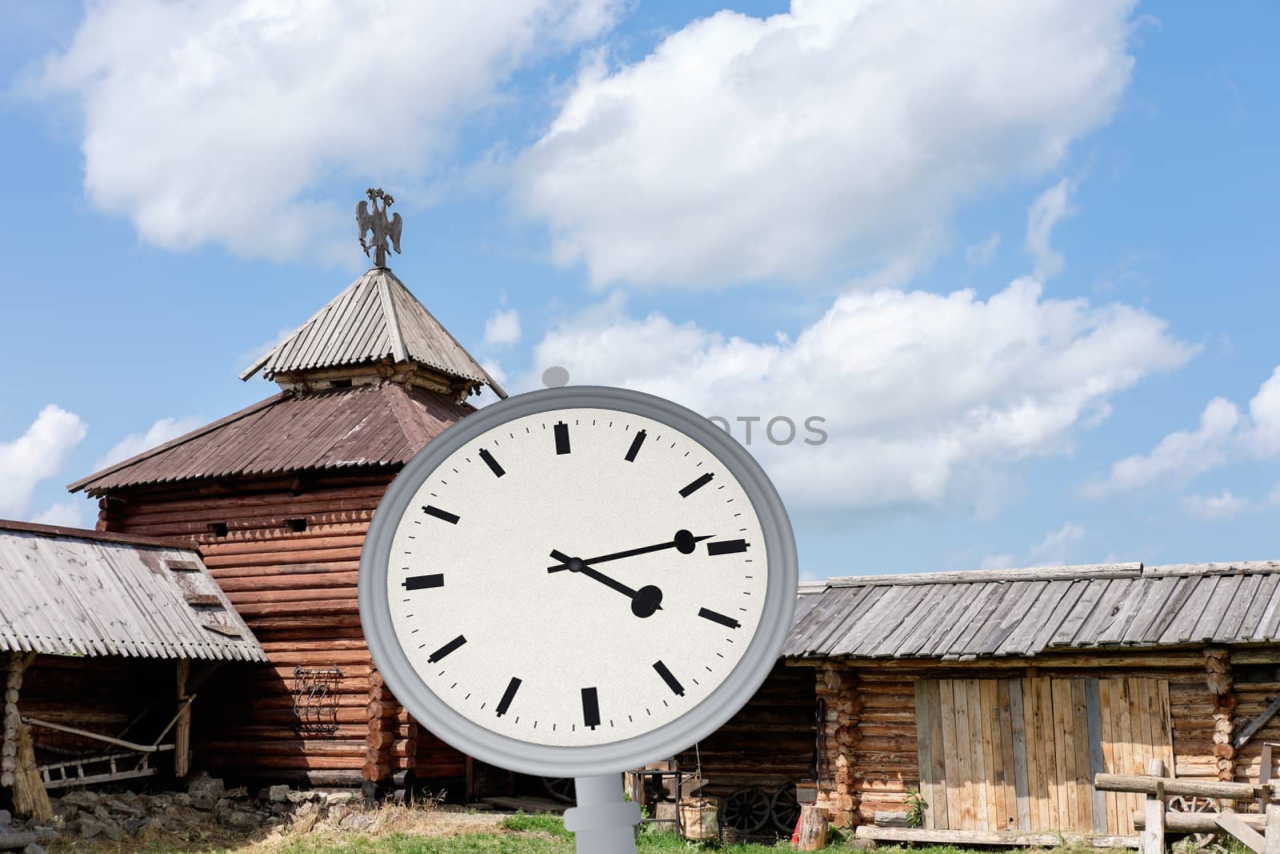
4 h 14 min
